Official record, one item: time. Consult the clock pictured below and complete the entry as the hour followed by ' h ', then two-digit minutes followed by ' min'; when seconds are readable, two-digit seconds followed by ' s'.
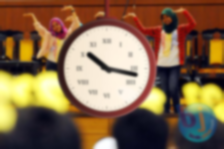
10 h 17 min
